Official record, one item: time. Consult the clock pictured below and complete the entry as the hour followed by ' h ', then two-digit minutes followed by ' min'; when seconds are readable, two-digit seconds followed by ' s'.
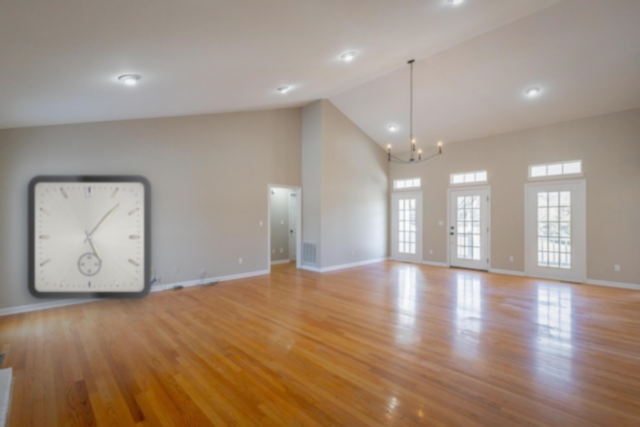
5 h 07 min
